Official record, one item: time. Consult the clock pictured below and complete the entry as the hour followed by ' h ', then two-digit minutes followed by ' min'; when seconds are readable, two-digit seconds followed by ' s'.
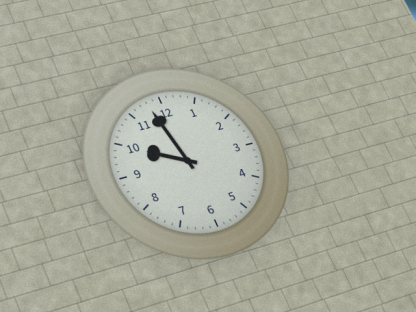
9 h 58 min
